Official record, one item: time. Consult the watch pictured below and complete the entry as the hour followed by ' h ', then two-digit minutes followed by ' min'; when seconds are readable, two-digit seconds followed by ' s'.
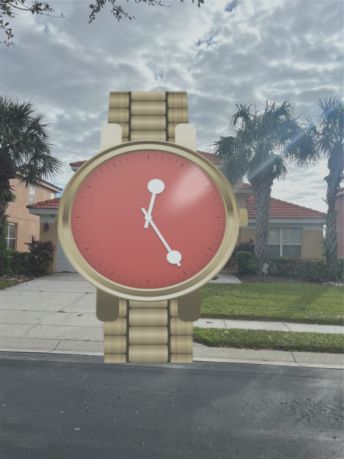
12 h 25 min
